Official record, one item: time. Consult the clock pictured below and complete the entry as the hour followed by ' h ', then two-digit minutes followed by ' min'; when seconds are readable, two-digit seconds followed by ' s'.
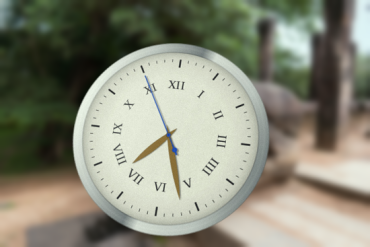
7 h 26 min 55 s
